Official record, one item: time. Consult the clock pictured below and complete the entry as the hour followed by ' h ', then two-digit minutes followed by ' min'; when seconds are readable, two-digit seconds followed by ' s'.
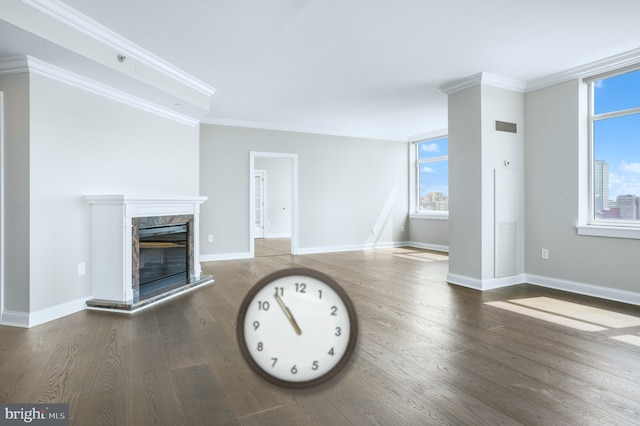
10 h 54 min
